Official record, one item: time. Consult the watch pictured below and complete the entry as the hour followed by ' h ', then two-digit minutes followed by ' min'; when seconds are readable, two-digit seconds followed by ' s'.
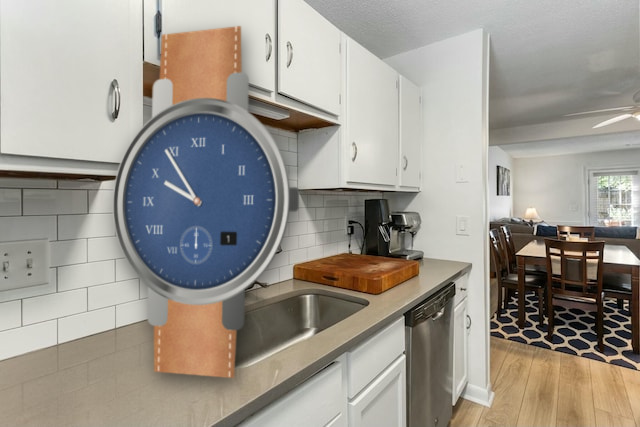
9 h 54 min
